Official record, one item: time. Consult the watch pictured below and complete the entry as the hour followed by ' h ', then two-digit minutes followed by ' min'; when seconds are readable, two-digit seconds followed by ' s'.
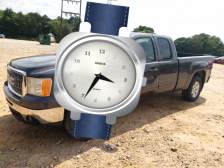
3 h 34 min
